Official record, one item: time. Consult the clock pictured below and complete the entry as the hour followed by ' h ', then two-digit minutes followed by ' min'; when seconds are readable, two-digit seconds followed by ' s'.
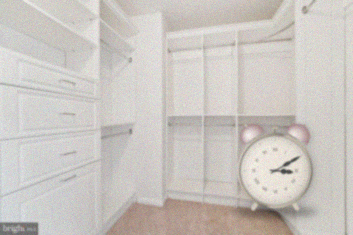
3 h 10 min
